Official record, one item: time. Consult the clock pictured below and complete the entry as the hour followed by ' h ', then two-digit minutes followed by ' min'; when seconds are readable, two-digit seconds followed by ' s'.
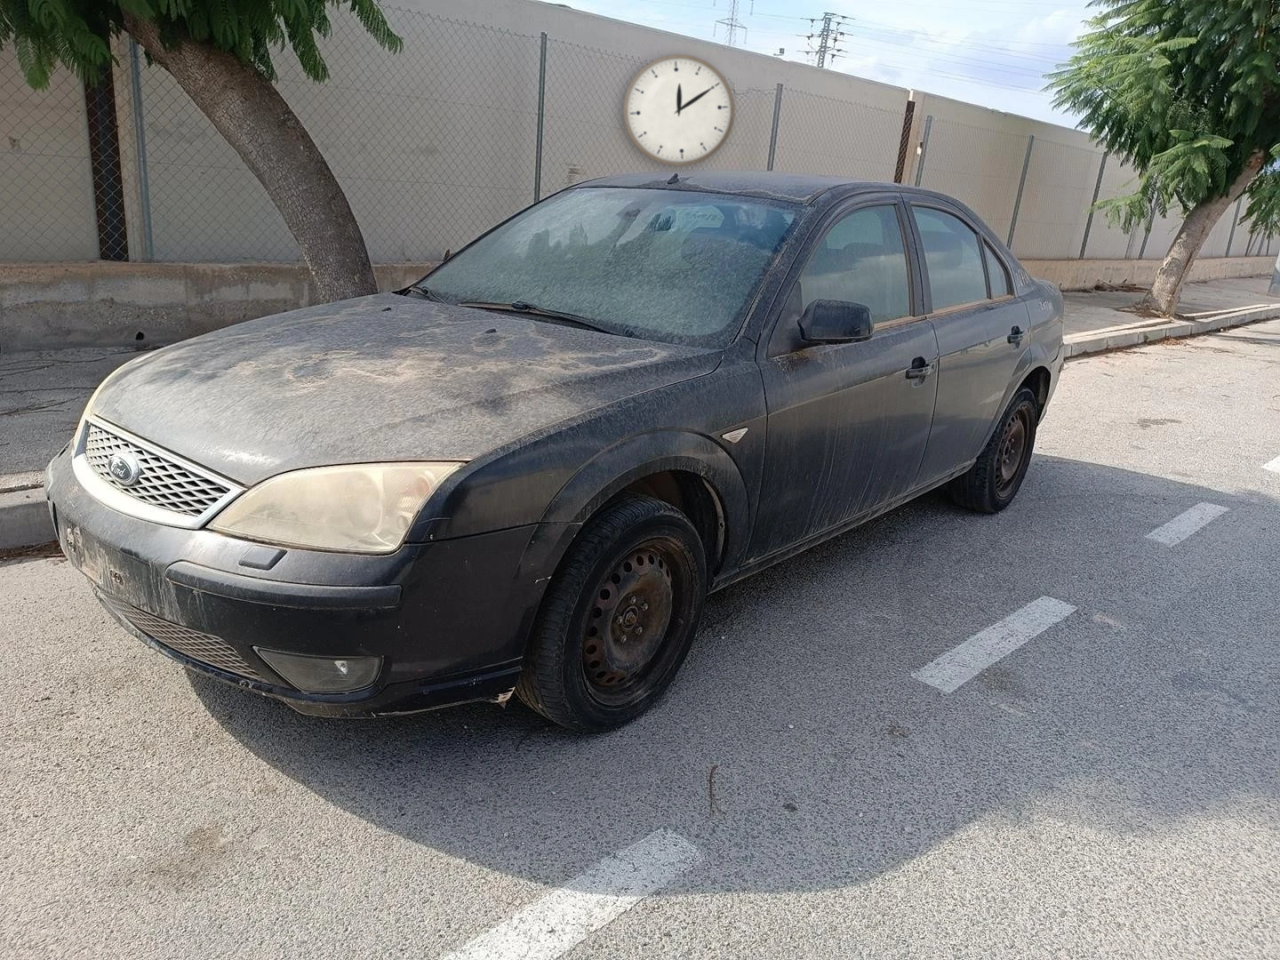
12 h 10 min
